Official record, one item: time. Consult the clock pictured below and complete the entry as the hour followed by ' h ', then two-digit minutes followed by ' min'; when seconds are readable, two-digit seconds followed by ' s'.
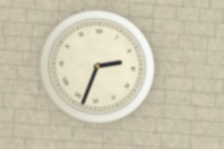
2 h 33 min
